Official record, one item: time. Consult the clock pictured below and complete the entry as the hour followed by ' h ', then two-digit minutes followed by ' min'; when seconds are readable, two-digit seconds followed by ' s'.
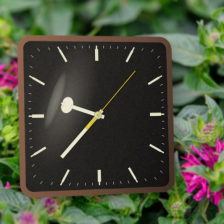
9 h 37 min 07 s
